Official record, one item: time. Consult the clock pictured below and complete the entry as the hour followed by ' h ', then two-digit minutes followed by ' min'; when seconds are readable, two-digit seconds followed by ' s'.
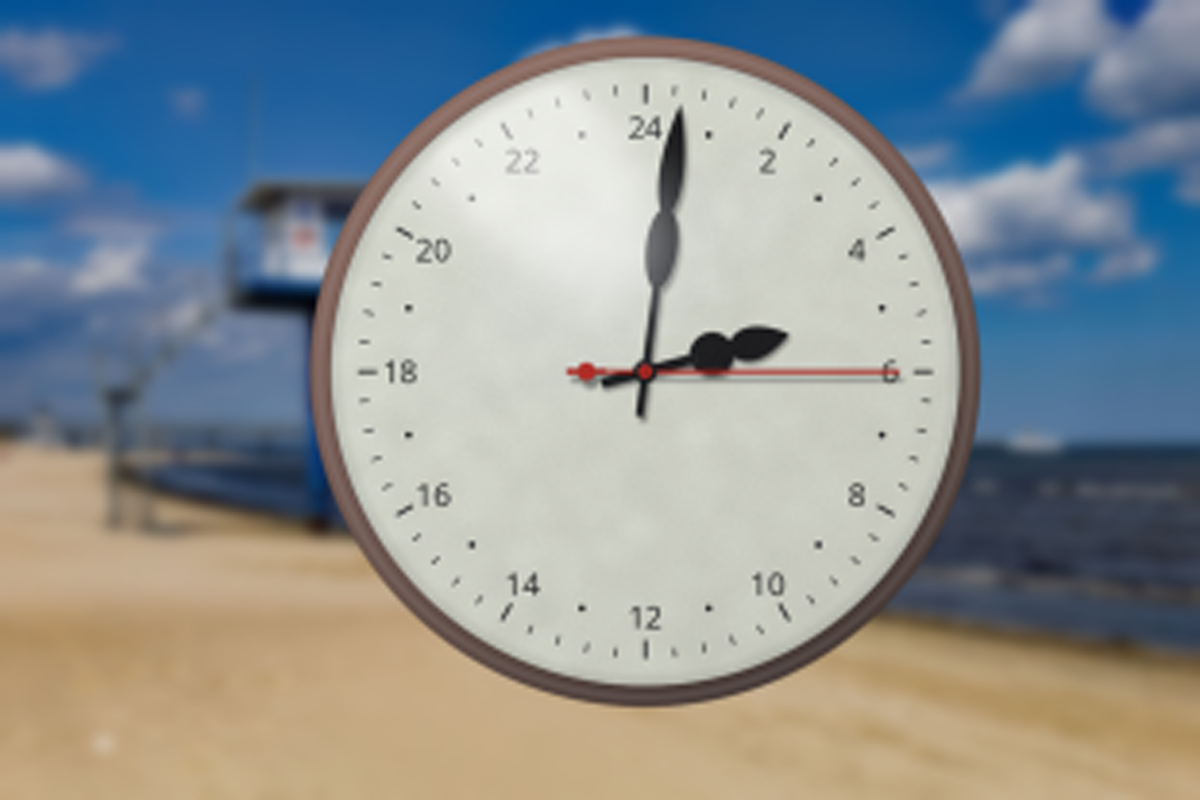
5 h 01 min 15 s
